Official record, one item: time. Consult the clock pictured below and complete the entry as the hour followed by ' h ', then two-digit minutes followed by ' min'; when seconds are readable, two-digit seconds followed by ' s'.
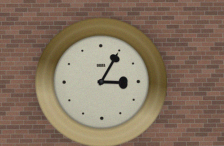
3 h 05 min
